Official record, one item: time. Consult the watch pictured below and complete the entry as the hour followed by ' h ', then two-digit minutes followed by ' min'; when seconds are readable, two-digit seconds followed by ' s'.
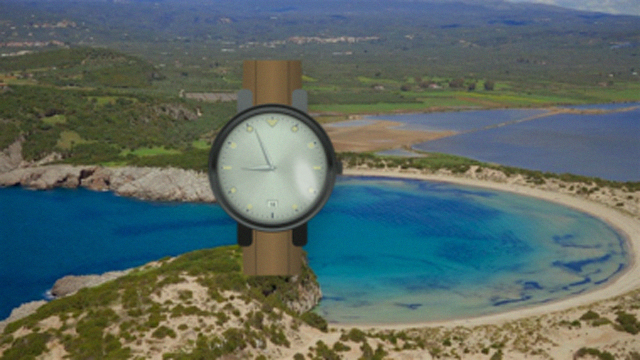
8 h 56 min
